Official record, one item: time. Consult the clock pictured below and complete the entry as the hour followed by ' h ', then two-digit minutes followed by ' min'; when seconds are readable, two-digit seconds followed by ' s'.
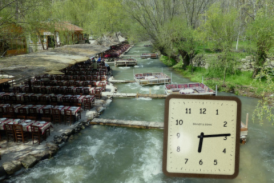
6 h 14 min
